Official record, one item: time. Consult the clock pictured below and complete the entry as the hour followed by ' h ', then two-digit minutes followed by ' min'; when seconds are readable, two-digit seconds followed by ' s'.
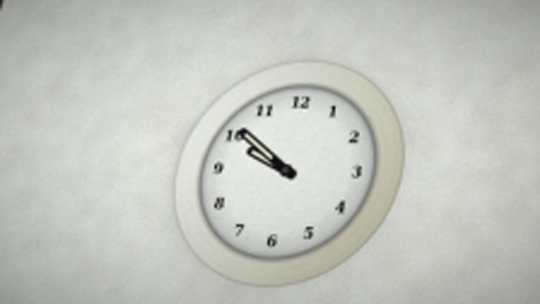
9 h 51 min
